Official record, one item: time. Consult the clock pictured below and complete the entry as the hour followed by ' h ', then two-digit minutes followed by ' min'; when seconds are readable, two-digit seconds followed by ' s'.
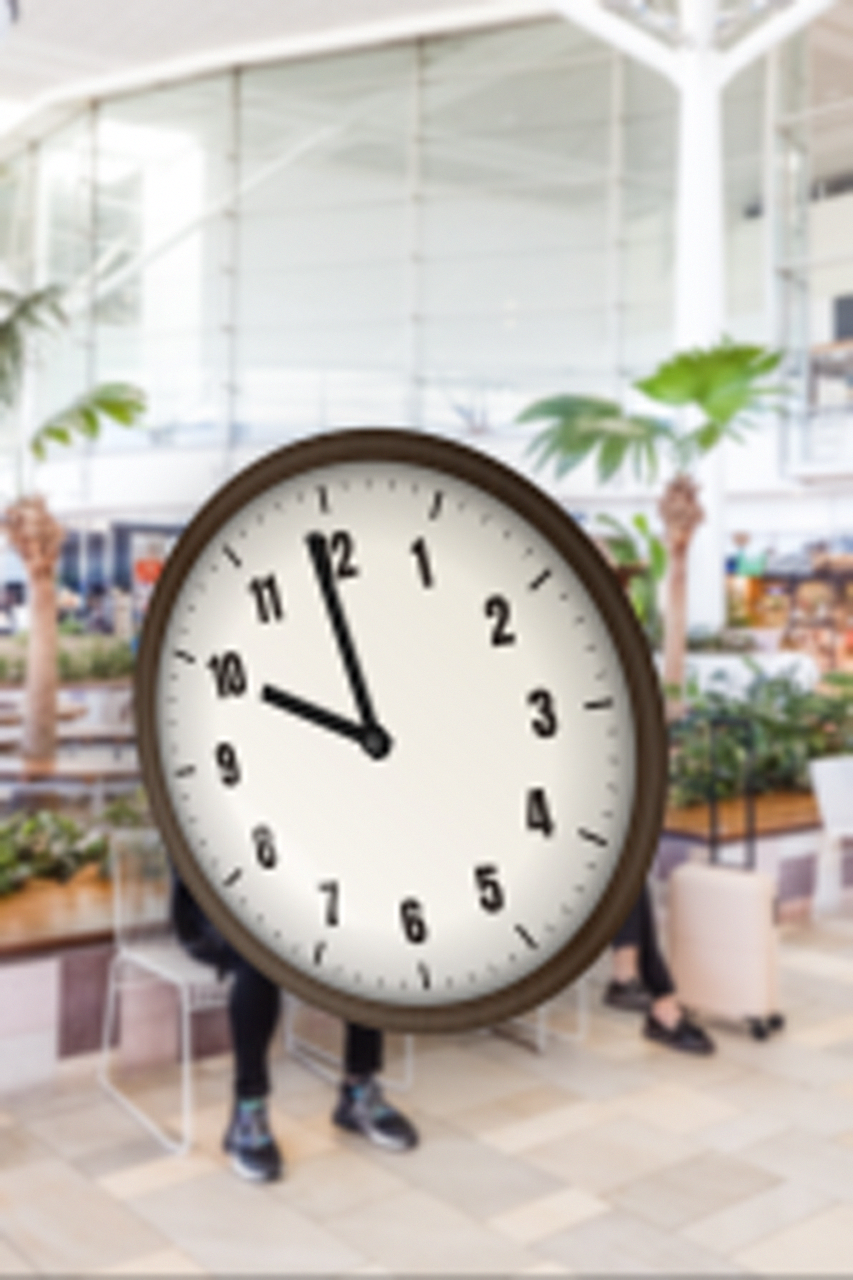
9 h 59 min
